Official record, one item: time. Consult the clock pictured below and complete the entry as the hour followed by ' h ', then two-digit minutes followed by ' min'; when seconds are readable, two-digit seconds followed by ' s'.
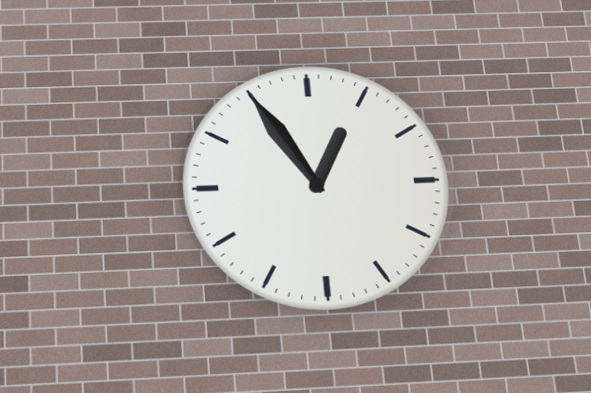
12 h 55 min
